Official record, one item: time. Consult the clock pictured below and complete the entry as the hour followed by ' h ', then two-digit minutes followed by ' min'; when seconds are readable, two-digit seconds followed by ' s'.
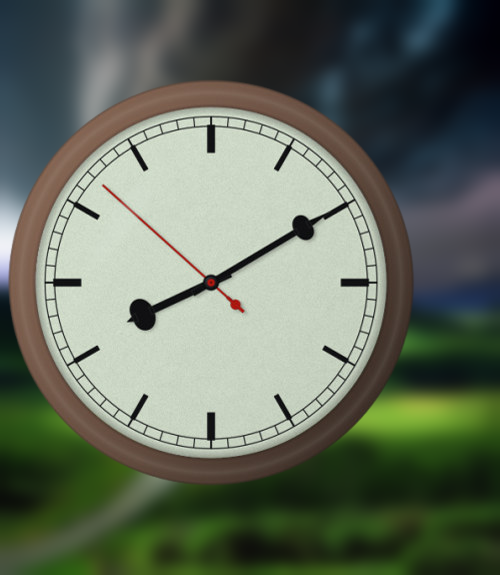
8 h 09 min 52 s
